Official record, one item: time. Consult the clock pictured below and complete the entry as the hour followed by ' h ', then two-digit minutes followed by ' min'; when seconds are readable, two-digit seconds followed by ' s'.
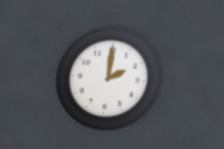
2 h 00 min
